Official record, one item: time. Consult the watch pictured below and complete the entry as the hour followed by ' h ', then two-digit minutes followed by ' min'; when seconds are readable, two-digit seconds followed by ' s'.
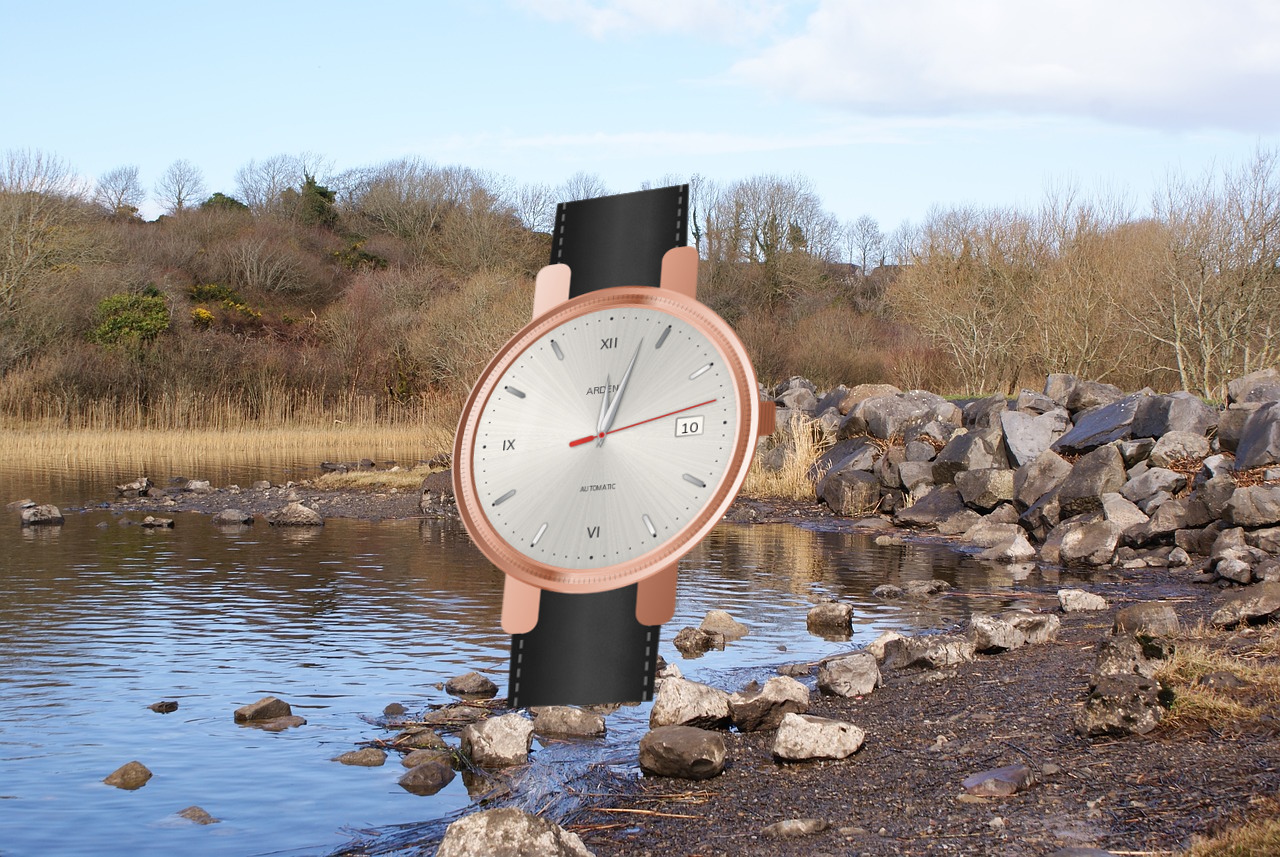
12 h 03 min 13 s
